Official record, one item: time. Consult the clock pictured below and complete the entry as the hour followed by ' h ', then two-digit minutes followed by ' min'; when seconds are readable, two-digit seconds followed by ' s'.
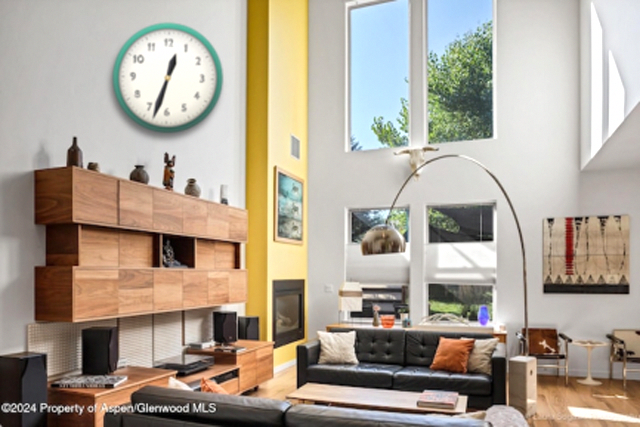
12 h 33 min
